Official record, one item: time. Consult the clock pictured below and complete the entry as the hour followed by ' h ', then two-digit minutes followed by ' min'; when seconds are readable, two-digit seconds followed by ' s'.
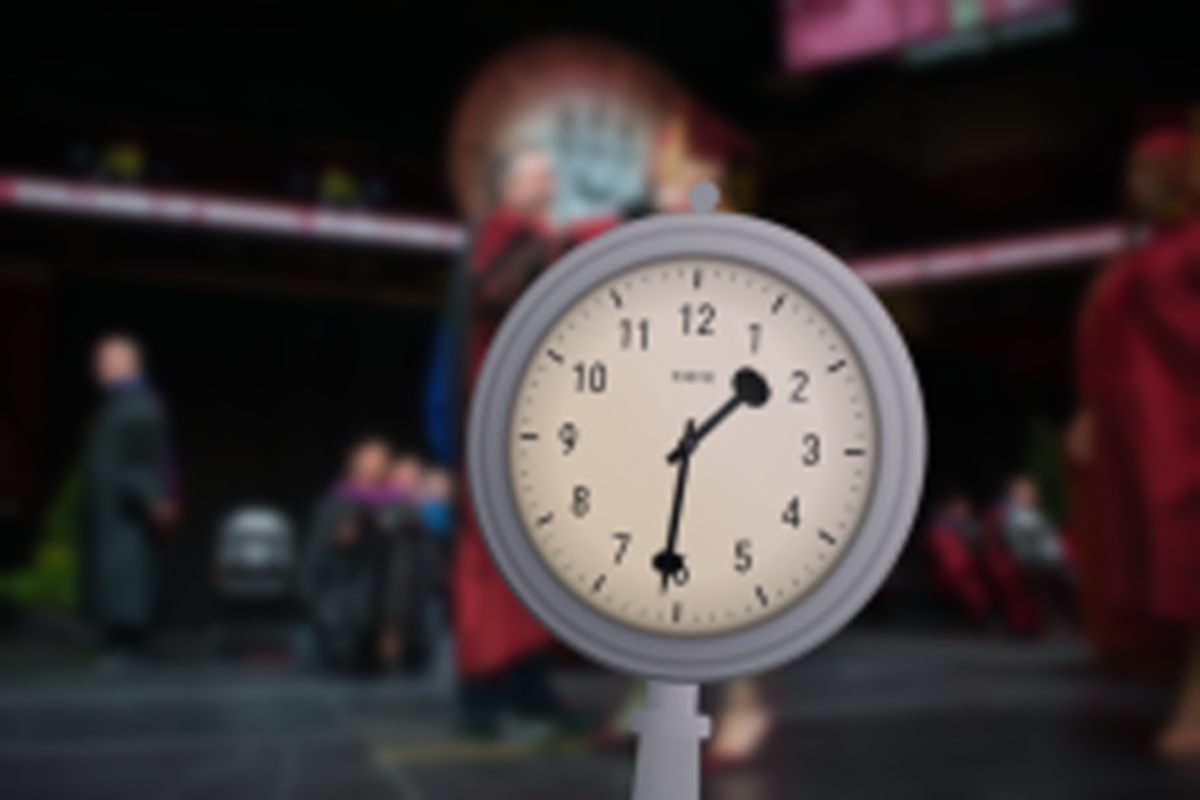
1 h 31 min
